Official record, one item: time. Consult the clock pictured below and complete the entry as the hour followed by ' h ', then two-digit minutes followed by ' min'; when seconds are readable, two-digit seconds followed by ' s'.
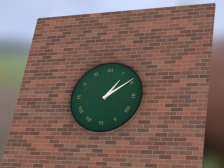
1 h 09 min
